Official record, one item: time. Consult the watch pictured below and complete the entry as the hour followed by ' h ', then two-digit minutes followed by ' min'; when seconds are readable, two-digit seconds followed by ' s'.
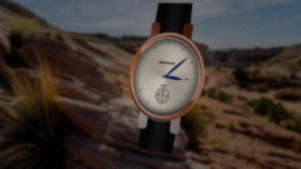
3 h 08 min
